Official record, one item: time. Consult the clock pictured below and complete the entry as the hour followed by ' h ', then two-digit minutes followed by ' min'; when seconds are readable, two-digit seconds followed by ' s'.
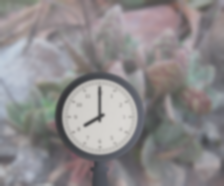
8 h 00 min
